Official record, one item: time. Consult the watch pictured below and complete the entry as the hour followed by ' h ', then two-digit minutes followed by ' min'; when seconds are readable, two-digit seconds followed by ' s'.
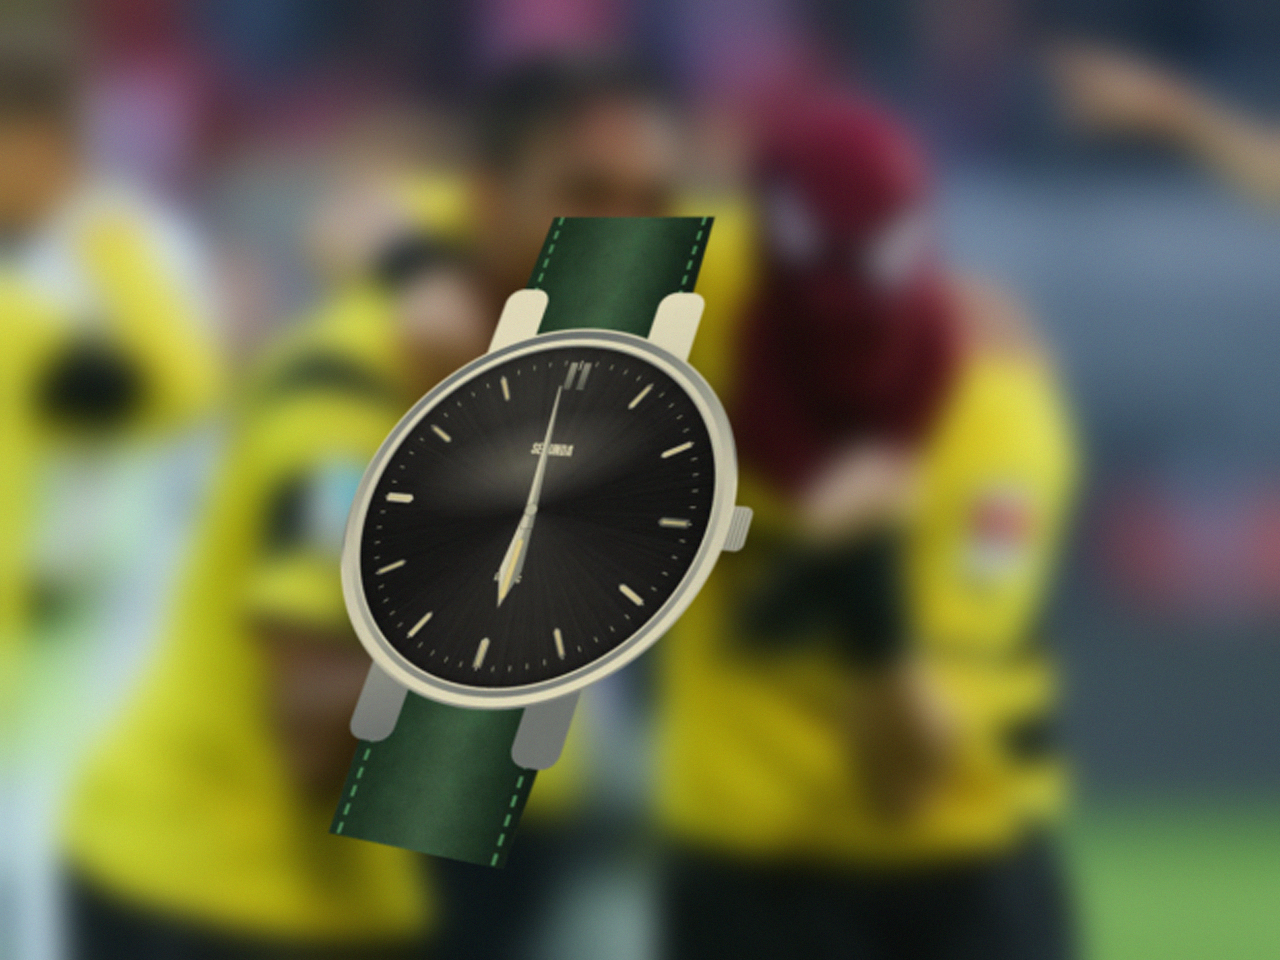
5 h 59 min
